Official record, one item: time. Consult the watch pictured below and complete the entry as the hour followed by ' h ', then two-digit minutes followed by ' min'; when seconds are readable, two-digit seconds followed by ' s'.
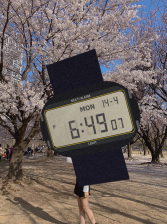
6 h 49 min 07 s
